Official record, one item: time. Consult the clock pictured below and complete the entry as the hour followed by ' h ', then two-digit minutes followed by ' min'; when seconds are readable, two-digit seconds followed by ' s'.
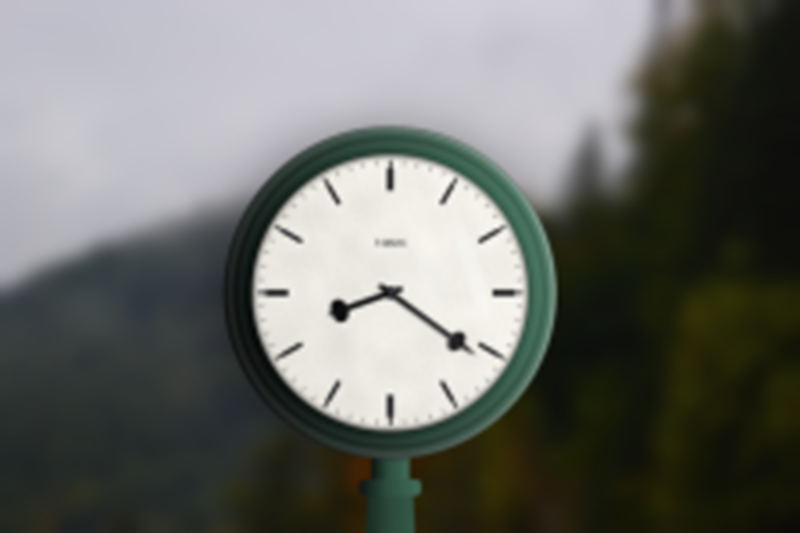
8 h 21 min
